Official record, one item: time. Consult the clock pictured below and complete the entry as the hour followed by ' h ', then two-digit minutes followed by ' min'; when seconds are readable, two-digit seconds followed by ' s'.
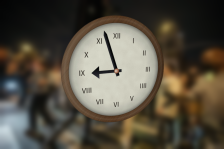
8 h 57 min
